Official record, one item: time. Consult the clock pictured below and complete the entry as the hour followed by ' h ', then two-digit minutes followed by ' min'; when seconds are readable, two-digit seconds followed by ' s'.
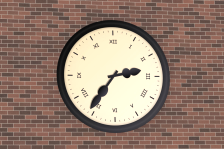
2 h 36 min
